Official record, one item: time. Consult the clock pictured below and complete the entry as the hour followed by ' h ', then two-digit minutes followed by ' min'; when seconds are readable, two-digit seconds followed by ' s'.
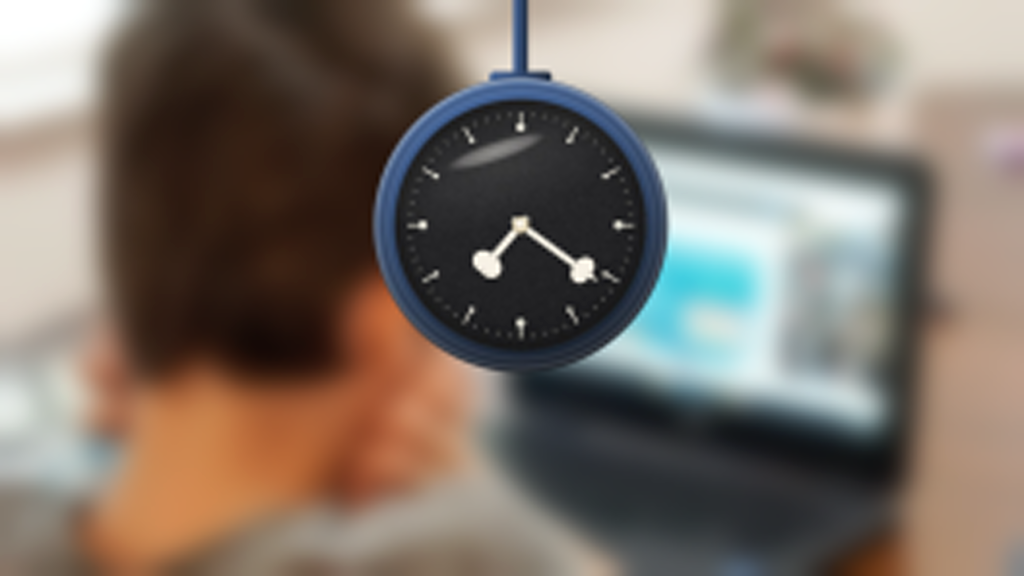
7 h 21 min
